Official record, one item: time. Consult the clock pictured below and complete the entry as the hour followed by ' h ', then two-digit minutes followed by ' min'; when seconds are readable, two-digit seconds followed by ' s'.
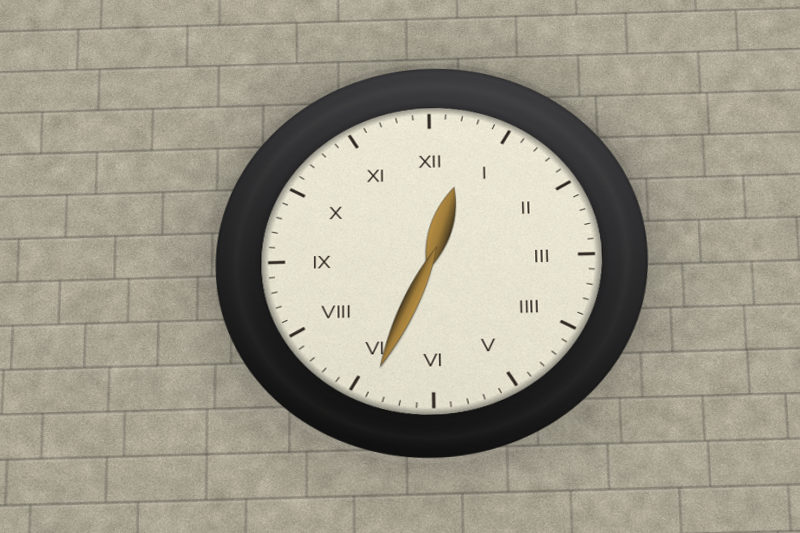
12 h 34 min
